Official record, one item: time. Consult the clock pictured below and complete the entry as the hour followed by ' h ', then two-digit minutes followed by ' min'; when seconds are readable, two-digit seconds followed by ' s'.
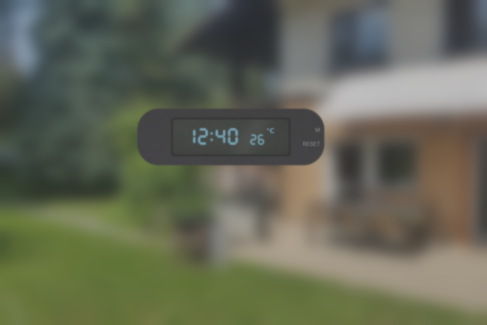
12 h 40 min
